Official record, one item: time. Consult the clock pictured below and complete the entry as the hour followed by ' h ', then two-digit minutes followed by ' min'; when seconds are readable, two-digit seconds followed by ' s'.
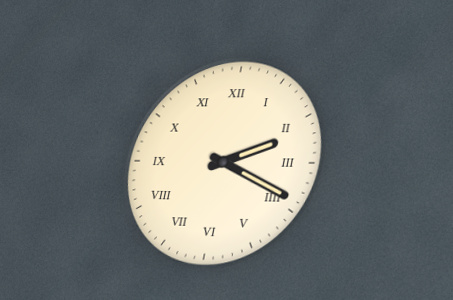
2 h 19 min
